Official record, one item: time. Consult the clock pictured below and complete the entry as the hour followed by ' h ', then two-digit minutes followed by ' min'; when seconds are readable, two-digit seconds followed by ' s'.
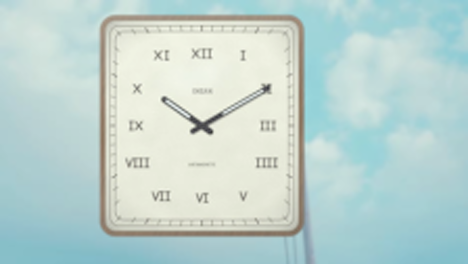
10 h 10 min
